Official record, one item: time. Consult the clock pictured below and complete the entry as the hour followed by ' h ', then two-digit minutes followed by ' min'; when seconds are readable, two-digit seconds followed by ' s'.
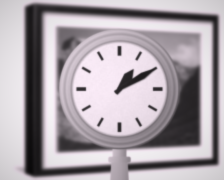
1 h 10 min
